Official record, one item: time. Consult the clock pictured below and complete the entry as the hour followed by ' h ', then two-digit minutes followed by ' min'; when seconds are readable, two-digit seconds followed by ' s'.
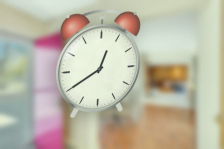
12 h 40 min
